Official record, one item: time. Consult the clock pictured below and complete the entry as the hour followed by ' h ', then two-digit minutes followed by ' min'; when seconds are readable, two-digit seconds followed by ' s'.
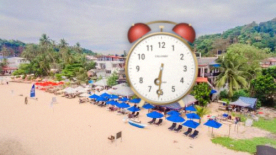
6 h 31 min
